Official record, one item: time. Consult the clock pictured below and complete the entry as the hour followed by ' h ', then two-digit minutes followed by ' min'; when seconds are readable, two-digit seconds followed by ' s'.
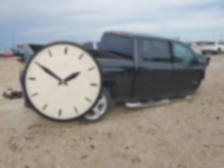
1 h 50 min
